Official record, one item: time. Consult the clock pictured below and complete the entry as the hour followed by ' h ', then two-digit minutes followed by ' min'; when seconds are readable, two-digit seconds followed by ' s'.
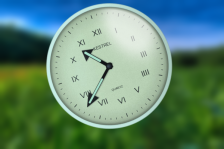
10 h 38 min
